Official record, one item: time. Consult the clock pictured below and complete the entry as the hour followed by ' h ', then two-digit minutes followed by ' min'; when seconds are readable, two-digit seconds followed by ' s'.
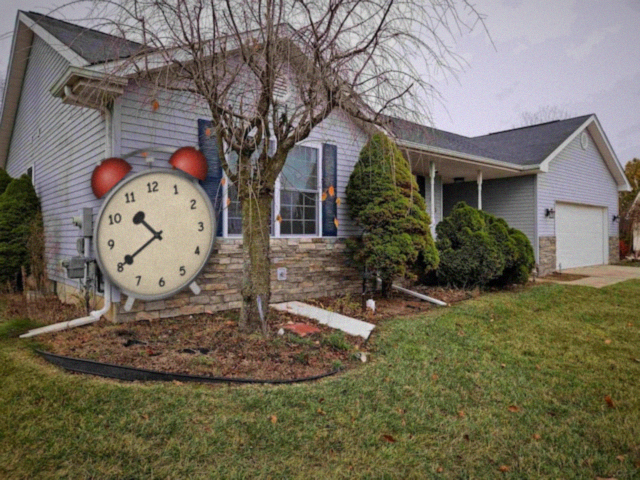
10 h 40 min
